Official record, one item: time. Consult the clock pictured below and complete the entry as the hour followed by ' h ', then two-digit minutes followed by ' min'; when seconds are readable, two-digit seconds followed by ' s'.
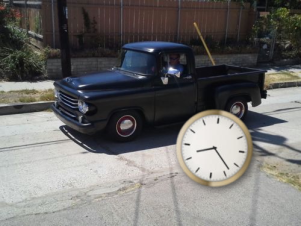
8 h 23 min
